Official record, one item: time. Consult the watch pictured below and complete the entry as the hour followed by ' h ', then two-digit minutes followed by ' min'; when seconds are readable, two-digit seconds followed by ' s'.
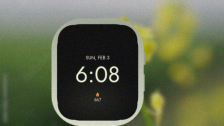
6 h 08 min
